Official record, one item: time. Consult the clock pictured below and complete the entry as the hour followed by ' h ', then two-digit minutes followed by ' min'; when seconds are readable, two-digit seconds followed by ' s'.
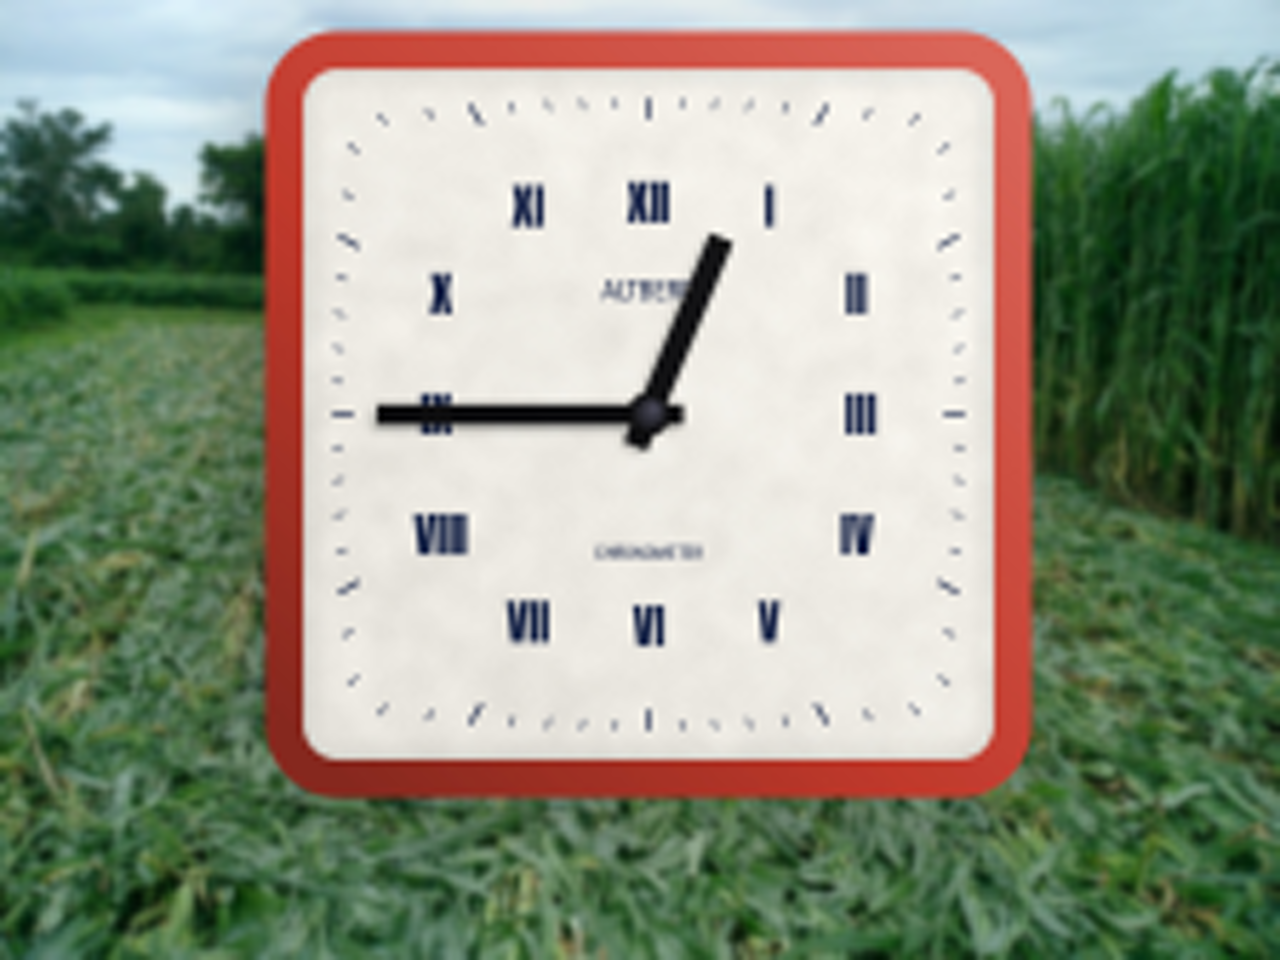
12 h 45 min
